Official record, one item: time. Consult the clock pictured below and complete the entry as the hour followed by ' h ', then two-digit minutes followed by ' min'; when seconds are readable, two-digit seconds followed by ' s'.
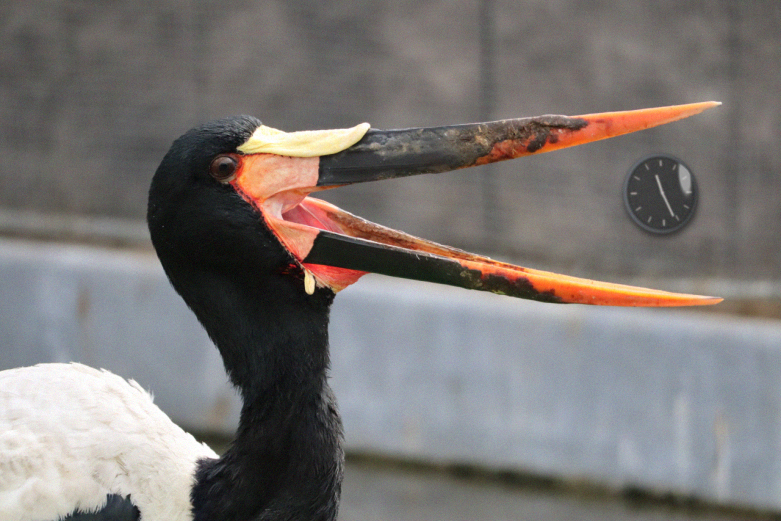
11 h 26 min
